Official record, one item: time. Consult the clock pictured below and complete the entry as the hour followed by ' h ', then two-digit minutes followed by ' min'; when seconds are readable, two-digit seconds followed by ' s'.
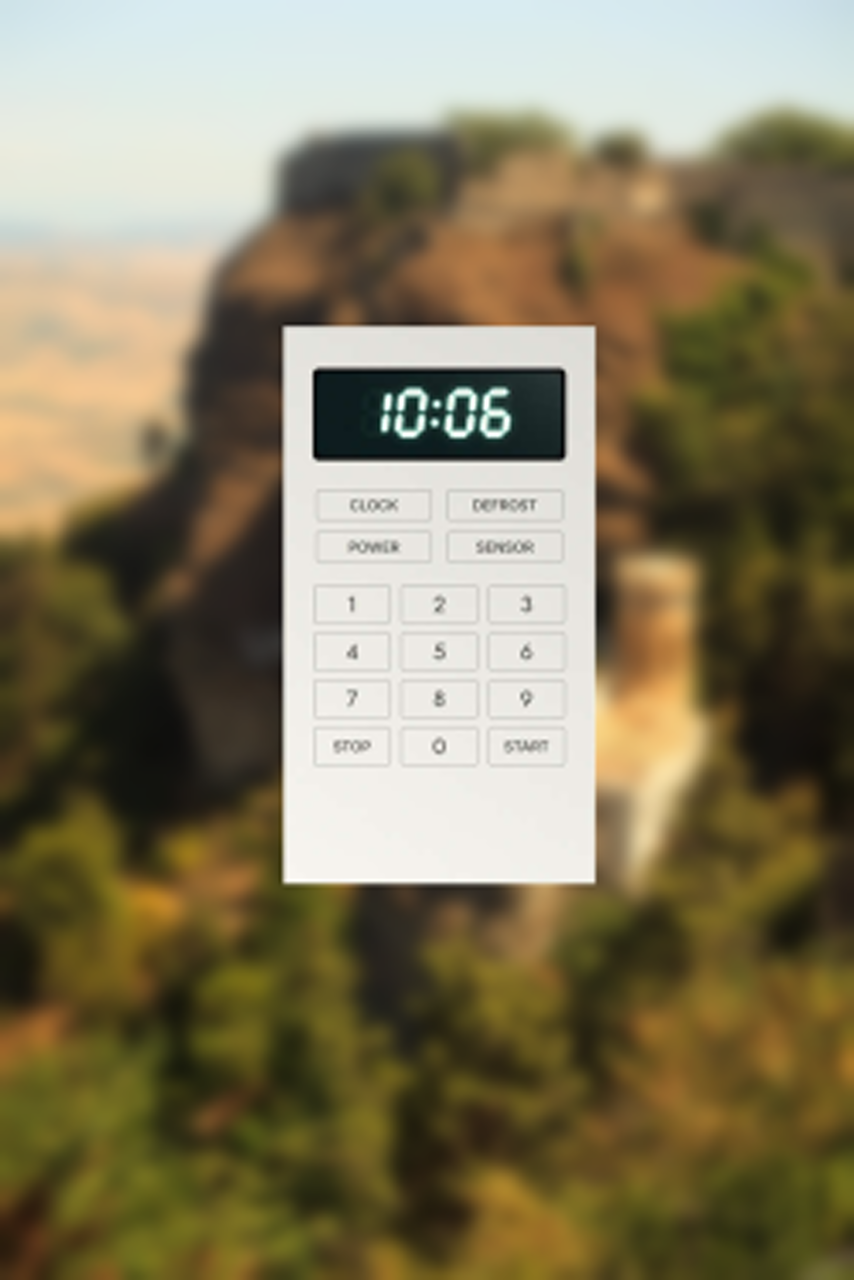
10 h 06 min
